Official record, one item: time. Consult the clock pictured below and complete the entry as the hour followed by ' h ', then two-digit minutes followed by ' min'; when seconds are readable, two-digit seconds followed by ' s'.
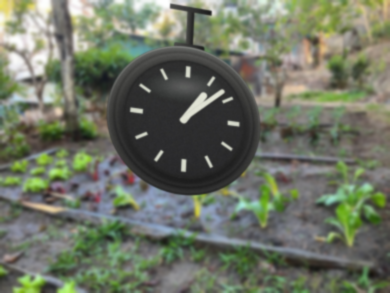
1 h 08 min
